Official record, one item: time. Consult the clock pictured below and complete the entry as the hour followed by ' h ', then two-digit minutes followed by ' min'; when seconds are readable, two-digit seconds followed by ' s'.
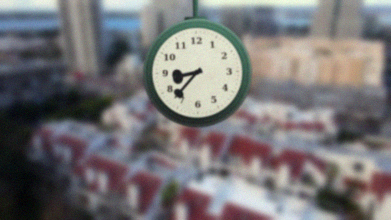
8 h 37 min
